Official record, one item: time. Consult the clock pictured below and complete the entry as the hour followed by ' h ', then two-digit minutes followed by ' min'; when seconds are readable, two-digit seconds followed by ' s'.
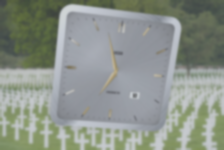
6 h 57 min
